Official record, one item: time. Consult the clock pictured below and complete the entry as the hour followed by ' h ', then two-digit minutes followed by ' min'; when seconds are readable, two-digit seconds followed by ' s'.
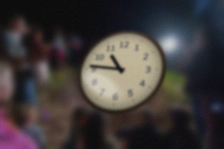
10 h 46 min
